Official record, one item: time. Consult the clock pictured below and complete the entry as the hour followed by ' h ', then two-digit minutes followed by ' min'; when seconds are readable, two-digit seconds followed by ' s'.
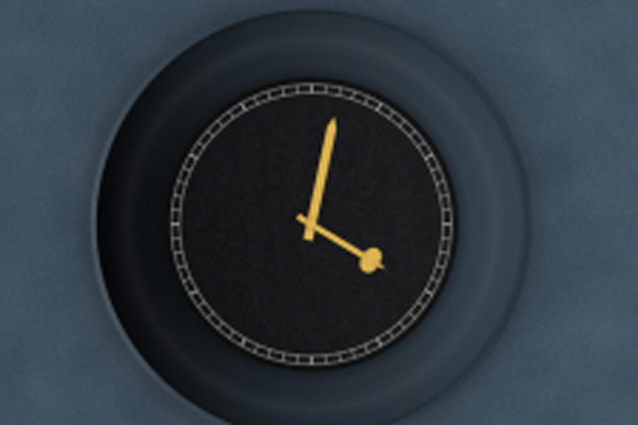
4 h 02 min
